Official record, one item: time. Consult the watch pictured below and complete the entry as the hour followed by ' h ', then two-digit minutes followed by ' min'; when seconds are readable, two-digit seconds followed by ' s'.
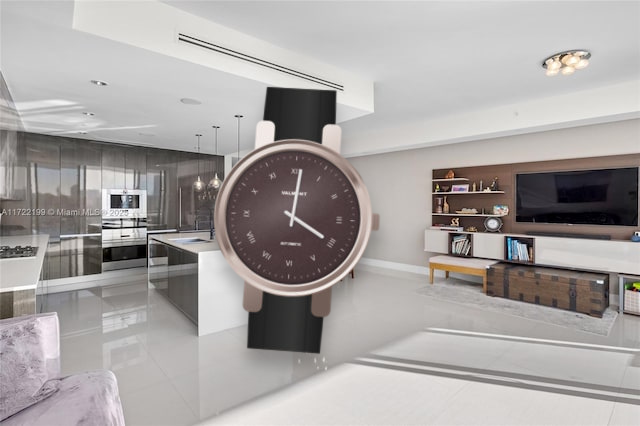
4 h 01 min
